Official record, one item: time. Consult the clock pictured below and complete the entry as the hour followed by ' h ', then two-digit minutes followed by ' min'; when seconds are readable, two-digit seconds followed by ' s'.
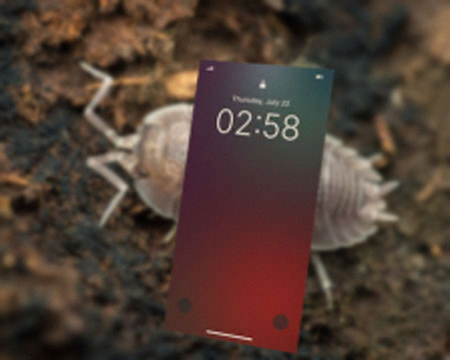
2 h 58 min
